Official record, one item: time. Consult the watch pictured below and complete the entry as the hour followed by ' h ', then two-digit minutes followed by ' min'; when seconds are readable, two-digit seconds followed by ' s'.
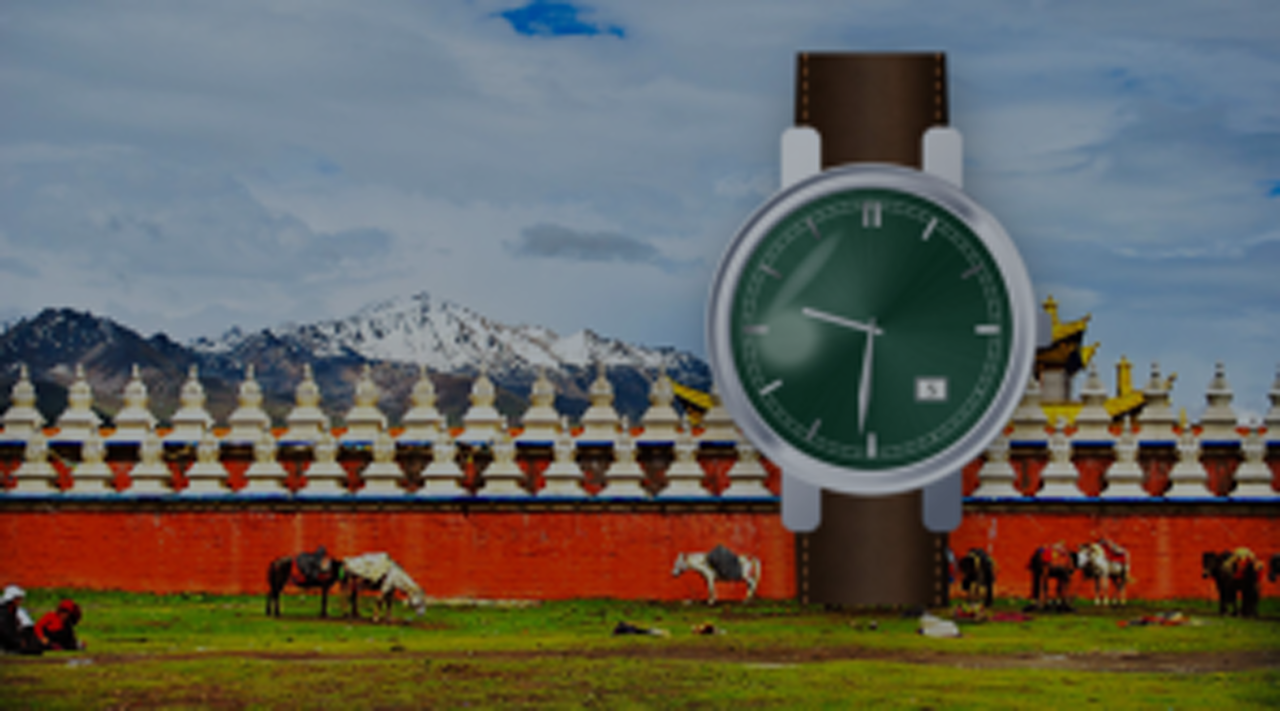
9 h 31 min
